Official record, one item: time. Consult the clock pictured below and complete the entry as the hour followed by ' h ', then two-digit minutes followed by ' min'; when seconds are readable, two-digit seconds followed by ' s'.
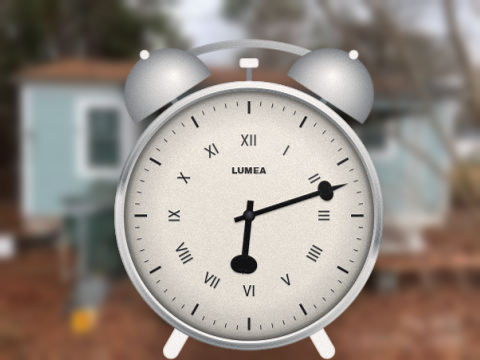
6 h 12 min
